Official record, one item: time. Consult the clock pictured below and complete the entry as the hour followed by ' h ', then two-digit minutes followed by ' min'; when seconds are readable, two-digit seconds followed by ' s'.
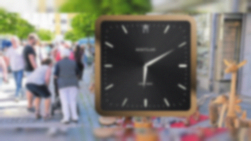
6 h 10 min
